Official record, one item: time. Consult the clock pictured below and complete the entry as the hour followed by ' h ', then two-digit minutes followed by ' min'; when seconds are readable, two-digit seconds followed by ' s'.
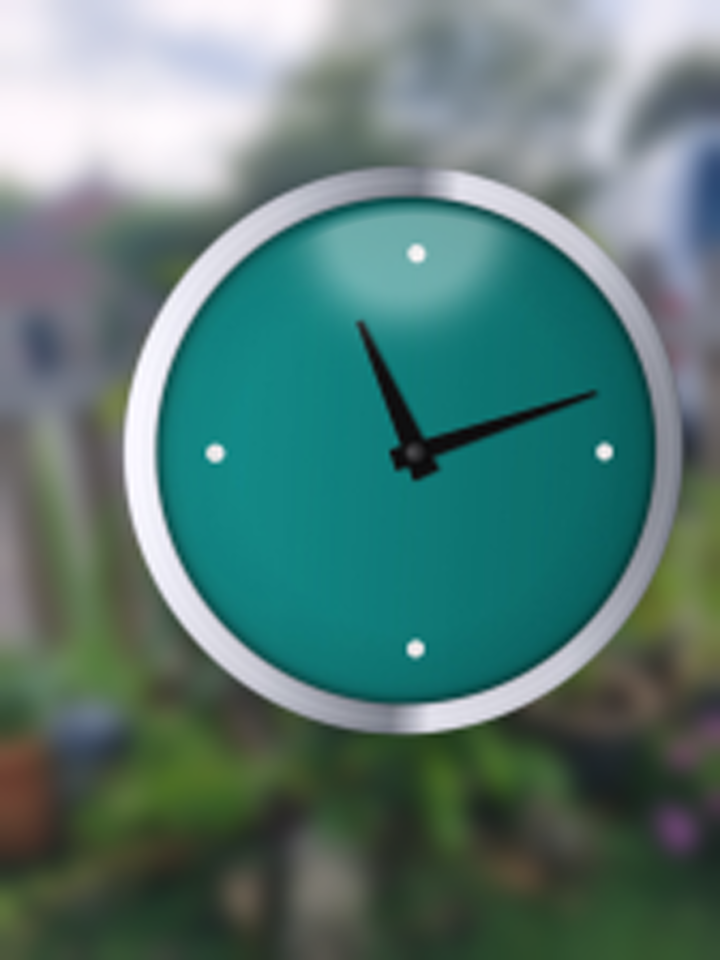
11 h 12 min
